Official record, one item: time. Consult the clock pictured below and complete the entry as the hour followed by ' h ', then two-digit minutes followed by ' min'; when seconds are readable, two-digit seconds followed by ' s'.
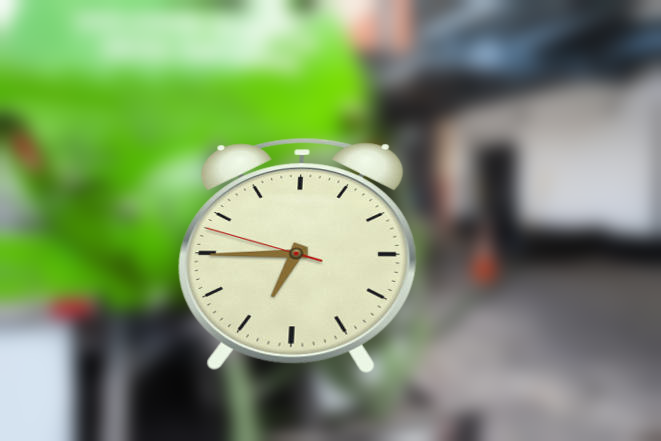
6 h 44 min 48 s
